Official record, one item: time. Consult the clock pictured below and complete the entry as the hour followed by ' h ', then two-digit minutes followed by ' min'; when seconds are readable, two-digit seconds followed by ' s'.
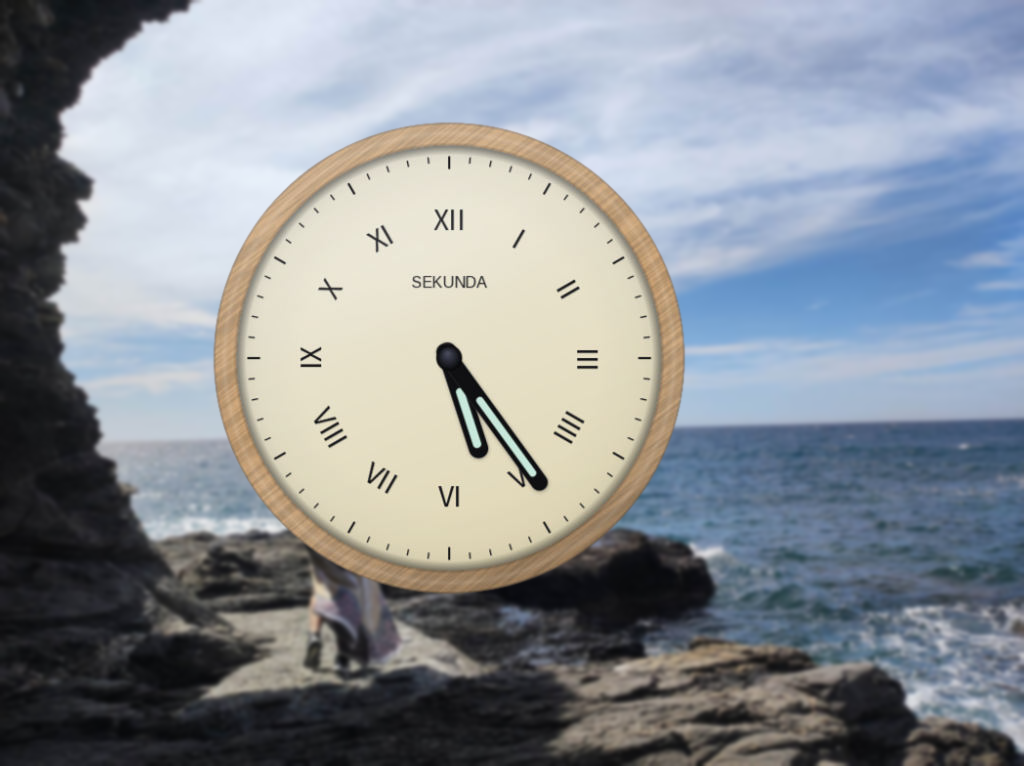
5 h 24 min
